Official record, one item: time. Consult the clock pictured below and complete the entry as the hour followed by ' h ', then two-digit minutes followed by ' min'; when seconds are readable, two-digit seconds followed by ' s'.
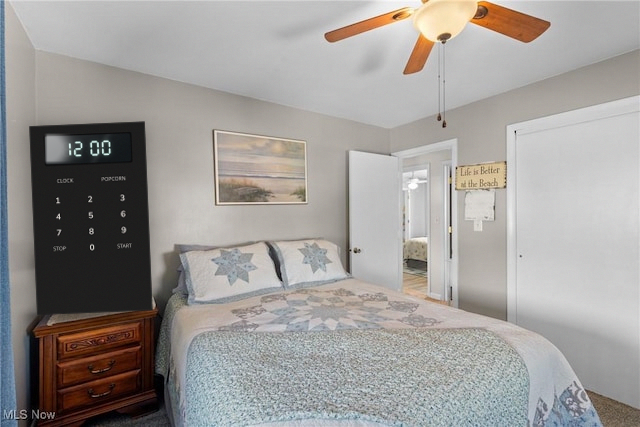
12 h 00 min
